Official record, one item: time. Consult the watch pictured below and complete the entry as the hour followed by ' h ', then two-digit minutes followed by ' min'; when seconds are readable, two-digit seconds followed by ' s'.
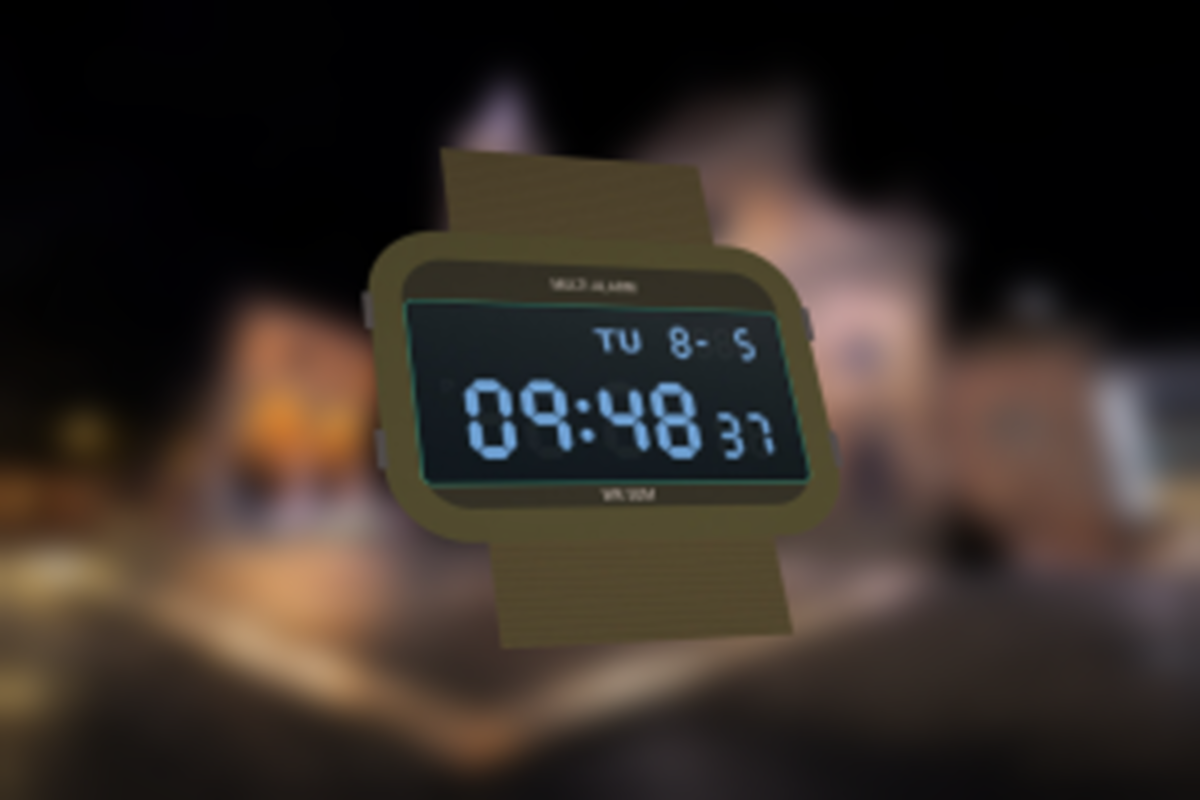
9 h 48 min 37 s
